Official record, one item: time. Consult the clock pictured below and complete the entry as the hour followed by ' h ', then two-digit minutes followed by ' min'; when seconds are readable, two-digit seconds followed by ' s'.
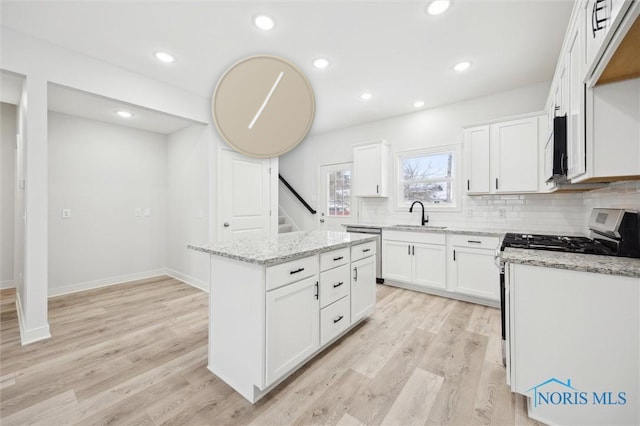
7 h 05 min
